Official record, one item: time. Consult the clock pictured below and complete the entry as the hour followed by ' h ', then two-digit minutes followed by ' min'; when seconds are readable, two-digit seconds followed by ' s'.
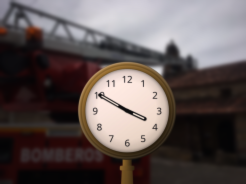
3 h 50 min
